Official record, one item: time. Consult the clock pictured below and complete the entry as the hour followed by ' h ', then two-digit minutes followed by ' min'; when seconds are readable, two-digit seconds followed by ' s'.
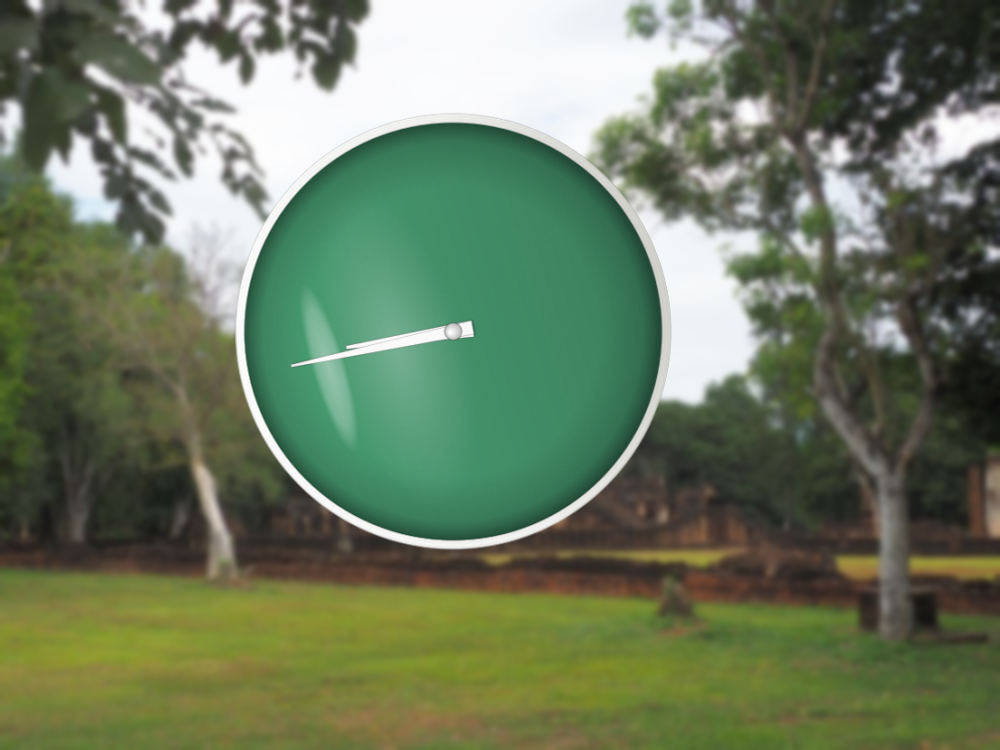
8 h 43 min
